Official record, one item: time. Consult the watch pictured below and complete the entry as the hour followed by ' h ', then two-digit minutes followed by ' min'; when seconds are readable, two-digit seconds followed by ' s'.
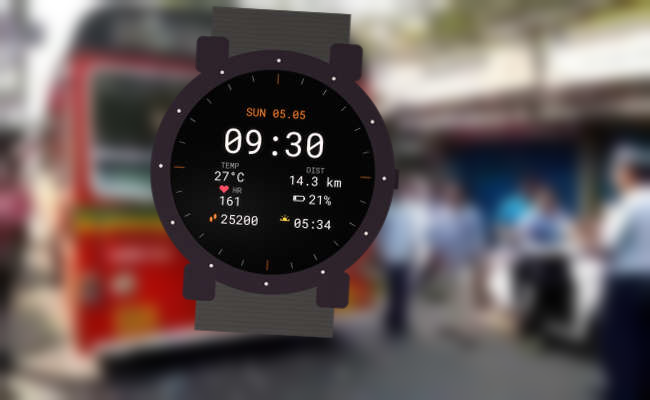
9 h 30 min
